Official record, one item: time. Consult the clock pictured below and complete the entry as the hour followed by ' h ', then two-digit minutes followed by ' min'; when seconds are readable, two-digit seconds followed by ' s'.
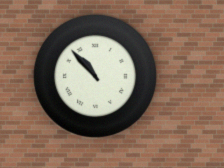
10 h 53 min
